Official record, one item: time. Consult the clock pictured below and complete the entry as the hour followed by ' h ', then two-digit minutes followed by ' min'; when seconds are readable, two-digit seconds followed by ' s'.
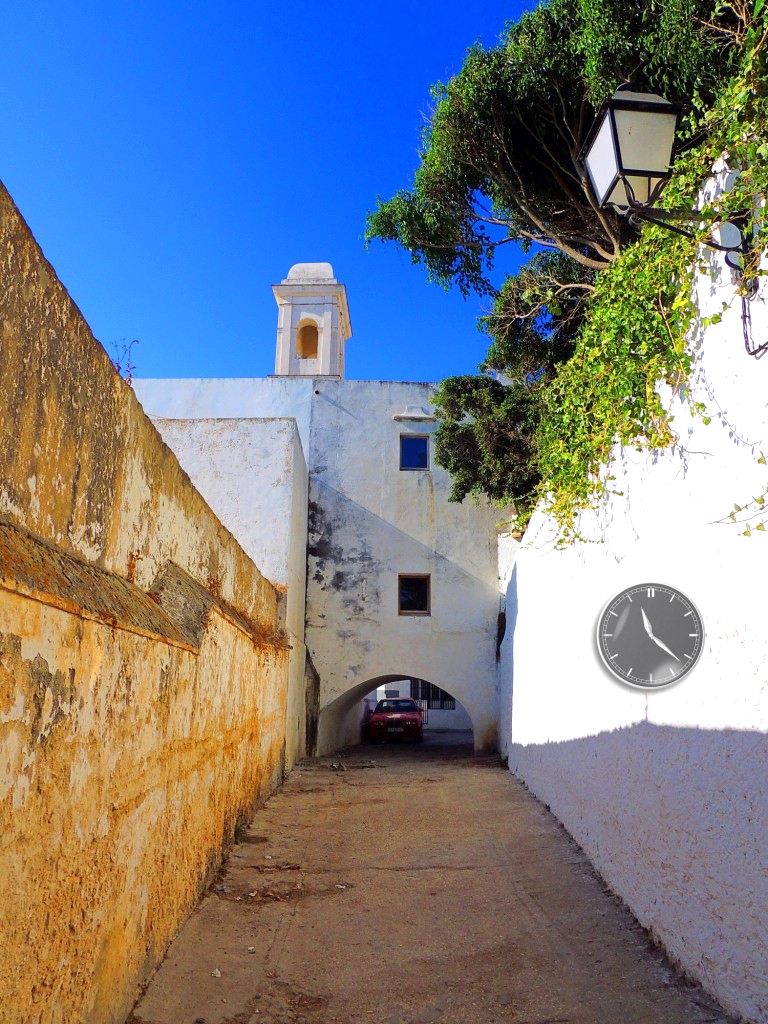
11 h 22 min
